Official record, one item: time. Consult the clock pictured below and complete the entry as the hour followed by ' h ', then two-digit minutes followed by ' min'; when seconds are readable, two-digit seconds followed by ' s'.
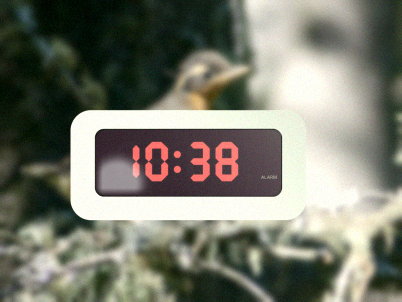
10 h 38 min
